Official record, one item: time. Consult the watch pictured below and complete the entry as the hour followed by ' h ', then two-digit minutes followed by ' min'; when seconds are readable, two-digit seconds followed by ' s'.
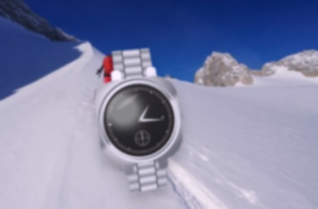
1 h 16 min
